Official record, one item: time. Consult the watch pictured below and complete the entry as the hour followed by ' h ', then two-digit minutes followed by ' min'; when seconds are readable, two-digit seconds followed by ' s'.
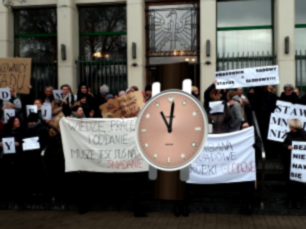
11 h 01 min
